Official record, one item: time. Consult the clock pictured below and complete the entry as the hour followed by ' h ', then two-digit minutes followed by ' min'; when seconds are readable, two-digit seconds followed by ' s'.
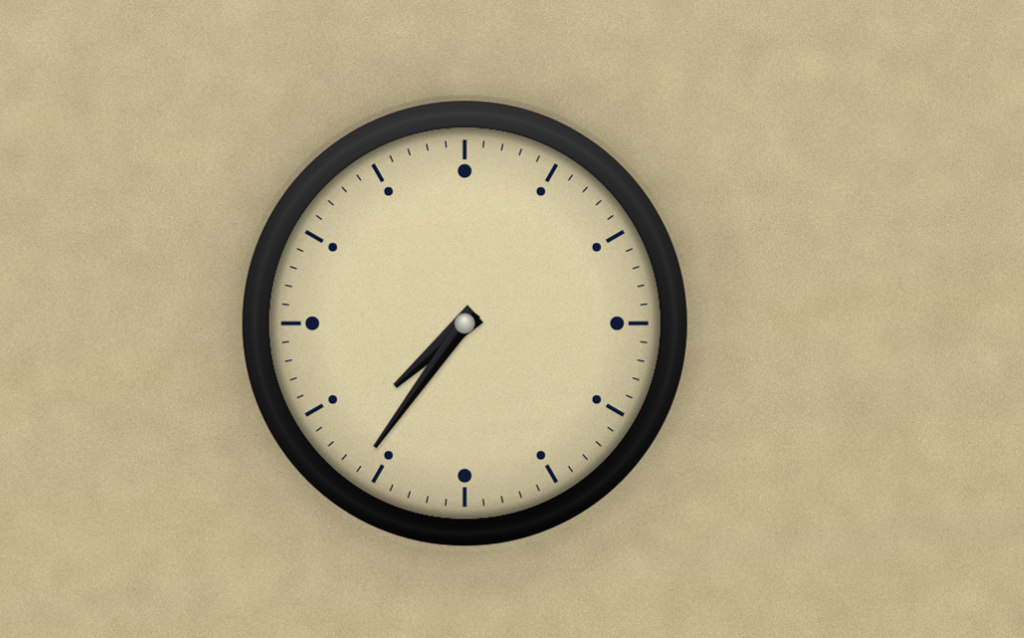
7 h 36 min
